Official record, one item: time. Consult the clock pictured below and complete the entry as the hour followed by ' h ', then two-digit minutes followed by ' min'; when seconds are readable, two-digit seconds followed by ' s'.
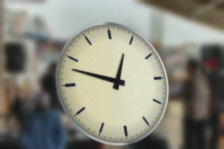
12 h 48 min
